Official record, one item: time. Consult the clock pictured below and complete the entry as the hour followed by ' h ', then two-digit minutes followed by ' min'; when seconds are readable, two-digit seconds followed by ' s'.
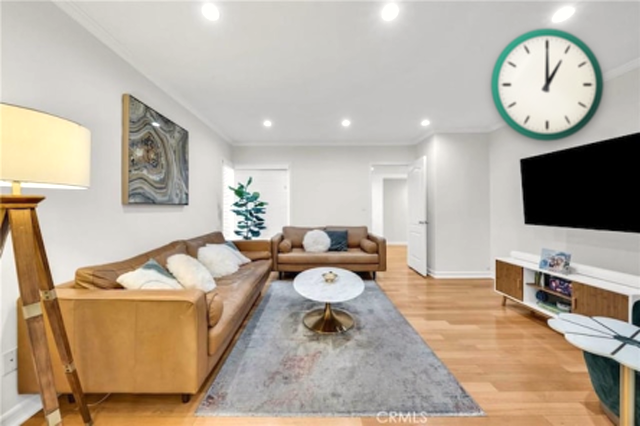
1 h 00 min
